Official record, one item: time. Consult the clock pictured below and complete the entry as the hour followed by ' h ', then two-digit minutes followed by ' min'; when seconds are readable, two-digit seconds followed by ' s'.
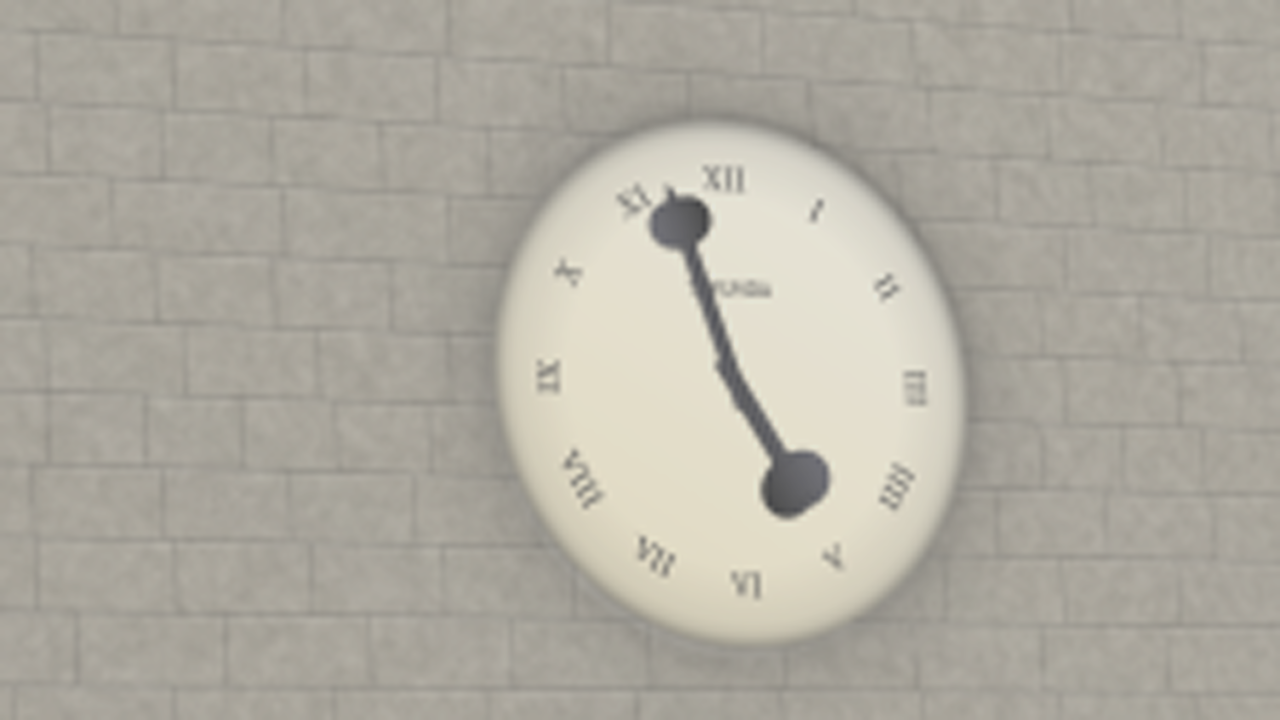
4 h 57 min
